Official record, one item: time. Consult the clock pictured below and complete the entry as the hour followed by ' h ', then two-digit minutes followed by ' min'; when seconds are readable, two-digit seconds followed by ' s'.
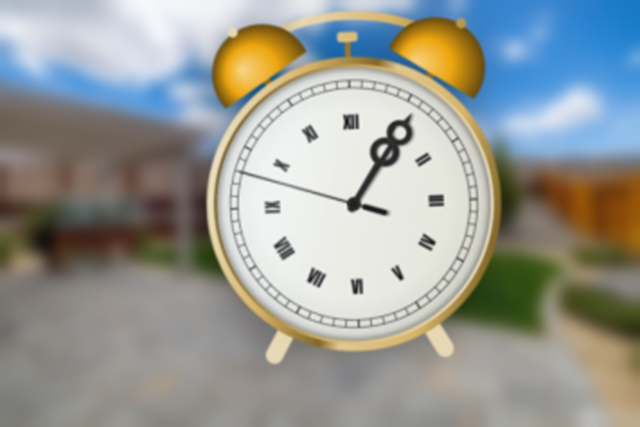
1 h 05 min 48 s
